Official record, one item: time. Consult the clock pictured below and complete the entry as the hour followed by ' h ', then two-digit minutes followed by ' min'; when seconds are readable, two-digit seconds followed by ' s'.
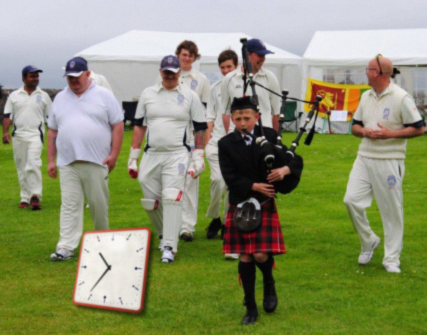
10 h 36 min
